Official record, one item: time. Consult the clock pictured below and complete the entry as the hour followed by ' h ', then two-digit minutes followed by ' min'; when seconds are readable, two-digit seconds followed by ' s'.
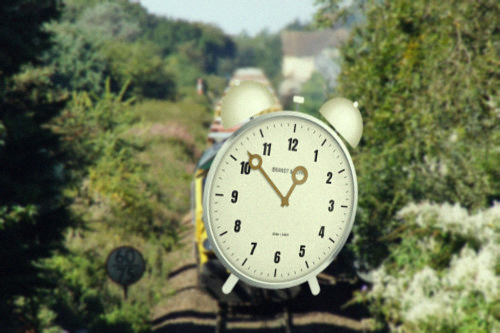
12 h 52 min
